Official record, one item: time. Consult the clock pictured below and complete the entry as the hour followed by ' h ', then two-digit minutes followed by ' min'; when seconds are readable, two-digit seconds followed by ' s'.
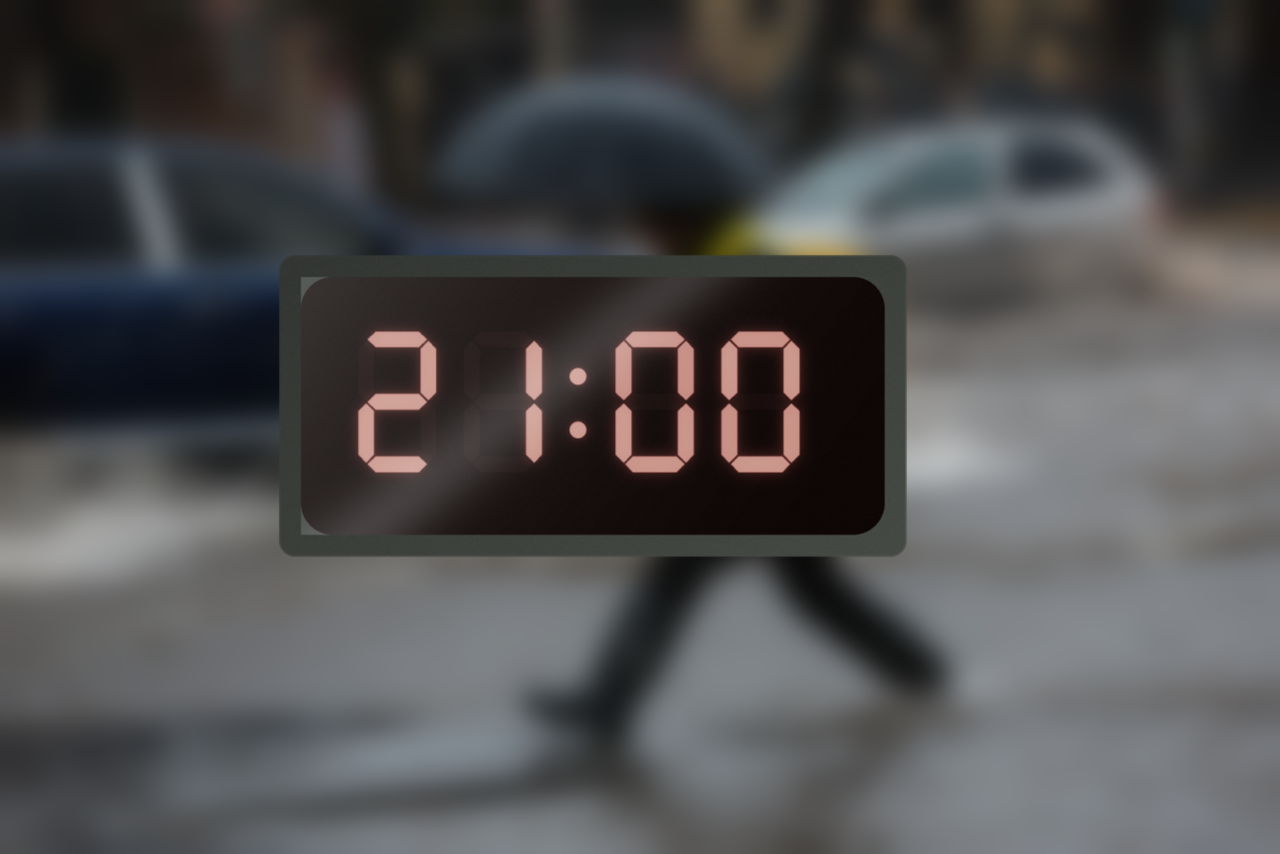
21 h 00 min
